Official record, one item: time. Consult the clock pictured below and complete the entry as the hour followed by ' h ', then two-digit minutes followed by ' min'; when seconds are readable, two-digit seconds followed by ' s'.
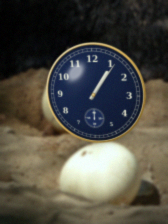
1 h 06 min
